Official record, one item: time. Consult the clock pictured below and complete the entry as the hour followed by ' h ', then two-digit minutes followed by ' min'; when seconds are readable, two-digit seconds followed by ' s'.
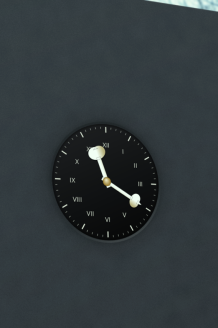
11 h 20 min
